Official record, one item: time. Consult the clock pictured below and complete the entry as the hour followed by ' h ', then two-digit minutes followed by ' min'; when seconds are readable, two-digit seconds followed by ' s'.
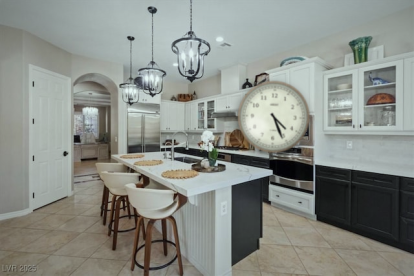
4 h 26 min
